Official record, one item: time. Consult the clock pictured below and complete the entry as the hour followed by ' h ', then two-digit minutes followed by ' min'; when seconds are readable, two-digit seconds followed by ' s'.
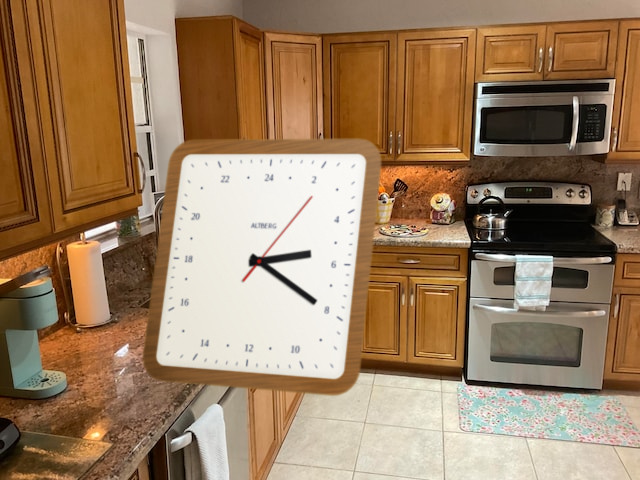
5 h 20 min 06 s
